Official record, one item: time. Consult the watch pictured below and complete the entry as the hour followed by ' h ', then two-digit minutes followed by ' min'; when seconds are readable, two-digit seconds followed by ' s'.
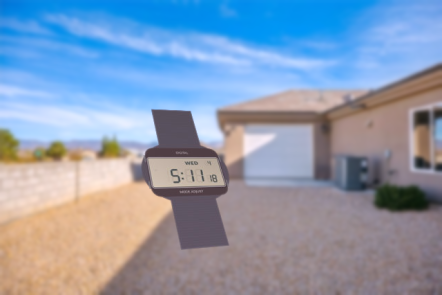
5 h 11 min 18 s
